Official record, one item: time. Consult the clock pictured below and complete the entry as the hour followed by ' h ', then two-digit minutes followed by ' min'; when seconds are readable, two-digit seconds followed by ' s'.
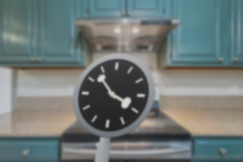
3 h 53 min
